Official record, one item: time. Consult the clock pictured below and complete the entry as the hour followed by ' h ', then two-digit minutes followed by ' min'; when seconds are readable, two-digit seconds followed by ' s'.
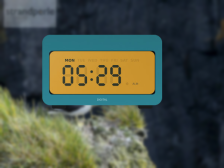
5 h 29 min
